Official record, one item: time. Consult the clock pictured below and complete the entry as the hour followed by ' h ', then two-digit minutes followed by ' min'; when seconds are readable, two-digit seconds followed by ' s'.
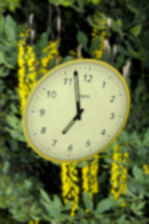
6 h 57 min
